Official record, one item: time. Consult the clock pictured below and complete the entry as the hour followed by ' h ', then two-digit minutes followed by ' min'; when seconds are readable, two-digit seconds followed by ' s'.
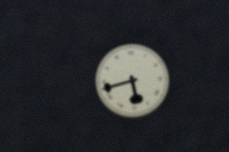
5 h 43 min
